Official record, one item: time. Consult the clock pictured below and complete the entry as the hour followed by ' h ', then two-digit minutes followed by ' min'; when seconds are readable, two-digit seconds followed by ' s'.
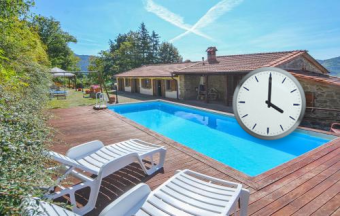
4 h 00 min
